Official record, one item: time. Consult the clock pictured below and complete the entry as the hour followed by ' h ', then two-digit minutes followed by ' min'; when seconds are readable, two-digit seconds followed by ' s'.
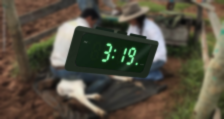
3 h 19 min
